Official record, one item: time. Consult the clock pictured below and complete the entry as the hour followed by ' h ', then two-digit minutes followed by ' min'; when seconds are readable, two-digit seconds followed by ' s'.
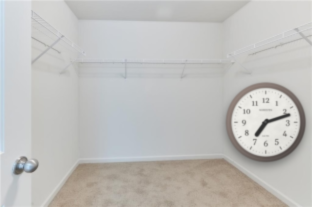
7 h 12 min
